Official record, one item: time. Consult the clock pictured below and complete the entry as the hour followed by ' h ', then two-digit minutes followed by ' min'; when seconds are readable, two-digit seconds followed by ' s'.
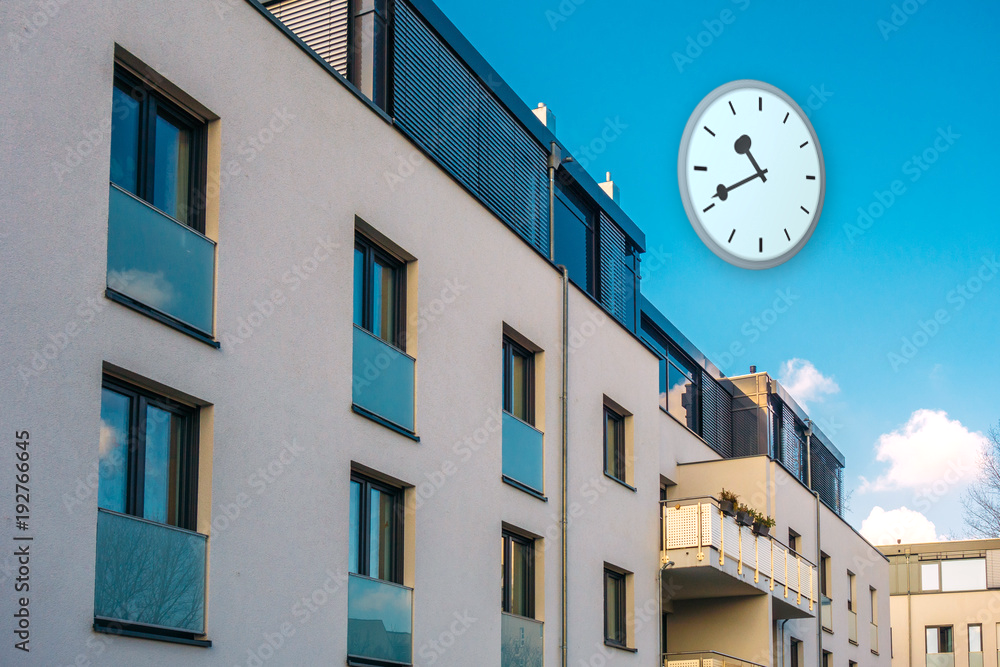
10 h 41 min
